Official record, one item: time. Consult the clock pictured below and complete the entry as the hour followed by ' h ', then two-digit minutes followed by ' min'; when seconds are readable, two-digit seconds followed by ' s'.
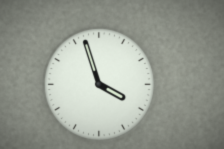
3 h 57 min
